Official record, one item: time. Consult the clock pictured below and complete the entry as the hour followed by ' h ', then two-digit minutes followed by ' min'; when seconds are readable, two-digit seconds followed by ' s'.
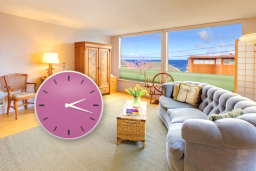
2 h 18 min
